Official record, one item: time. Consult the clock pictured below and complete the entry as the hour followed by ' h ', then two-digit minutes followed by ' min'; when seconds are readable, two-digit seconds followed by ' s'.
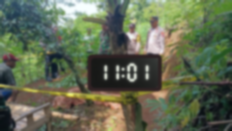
11 h 01 min
